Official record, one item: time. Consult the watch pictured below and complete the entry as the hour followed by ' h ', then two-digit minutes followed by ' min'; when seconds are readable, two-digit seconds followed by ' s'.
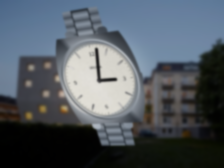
3 h 02 min
